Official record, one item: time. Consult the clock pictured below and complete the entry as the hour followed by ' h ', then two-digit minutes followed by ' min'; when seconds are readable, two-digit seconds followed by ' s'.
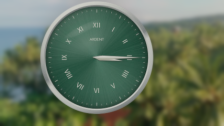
3 h 15 min
